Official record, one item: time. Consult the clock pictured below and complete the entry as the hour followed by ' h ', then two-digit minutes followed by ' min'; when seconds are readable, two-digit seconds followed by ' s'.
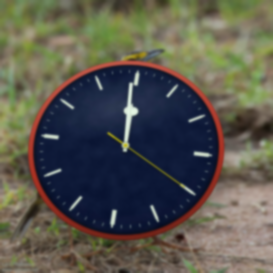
11 h 59 min 20 s
